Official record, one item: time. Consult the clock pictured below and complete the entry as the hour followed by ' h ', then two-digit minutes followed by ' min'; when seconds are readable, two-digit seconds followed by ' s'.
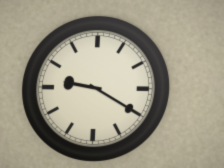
9 h 20 min
